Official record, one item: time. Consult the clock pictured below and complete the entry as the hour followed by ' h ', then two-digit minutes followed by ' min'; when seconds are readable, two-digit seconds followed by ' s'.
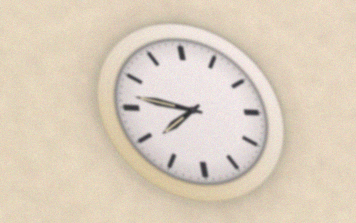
7 h 47 min
